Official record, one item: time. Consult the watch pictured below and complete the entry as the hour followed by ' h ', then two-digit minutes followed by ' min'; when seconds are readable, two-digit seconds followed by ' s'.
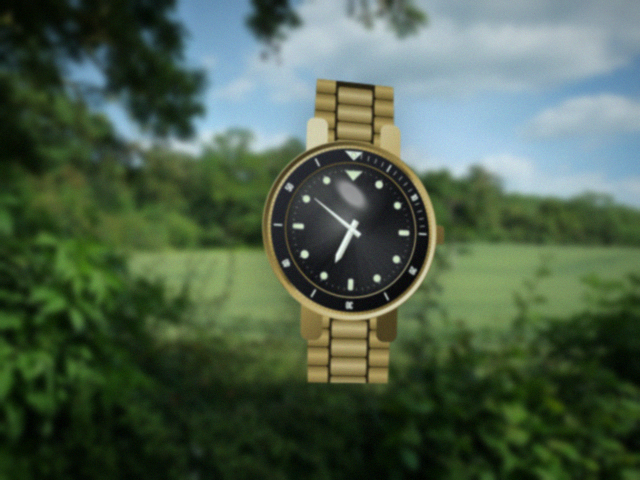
6 h 51 min
